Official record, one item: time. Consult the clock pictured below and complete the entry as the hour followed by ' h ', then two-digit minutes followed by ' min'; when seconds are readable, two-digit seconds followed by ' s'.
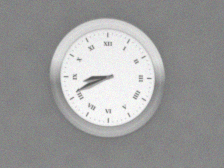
8 h 41 min
